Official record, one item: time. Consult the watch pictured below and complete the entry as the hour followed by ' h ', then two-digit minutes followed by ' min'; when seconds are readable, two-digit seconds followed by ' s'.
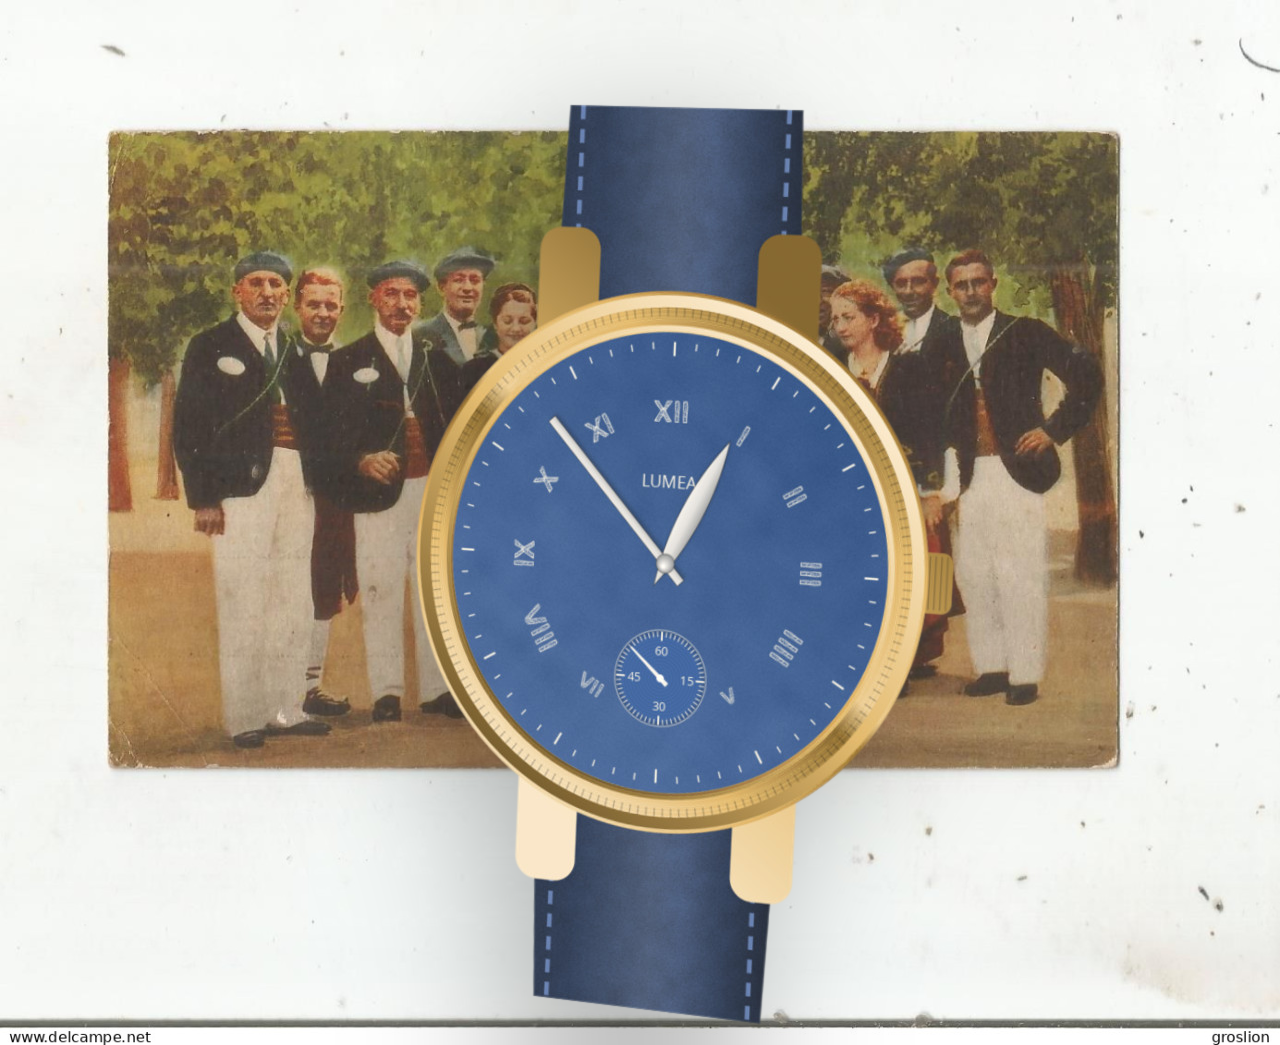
12 h 52 min 52 s
